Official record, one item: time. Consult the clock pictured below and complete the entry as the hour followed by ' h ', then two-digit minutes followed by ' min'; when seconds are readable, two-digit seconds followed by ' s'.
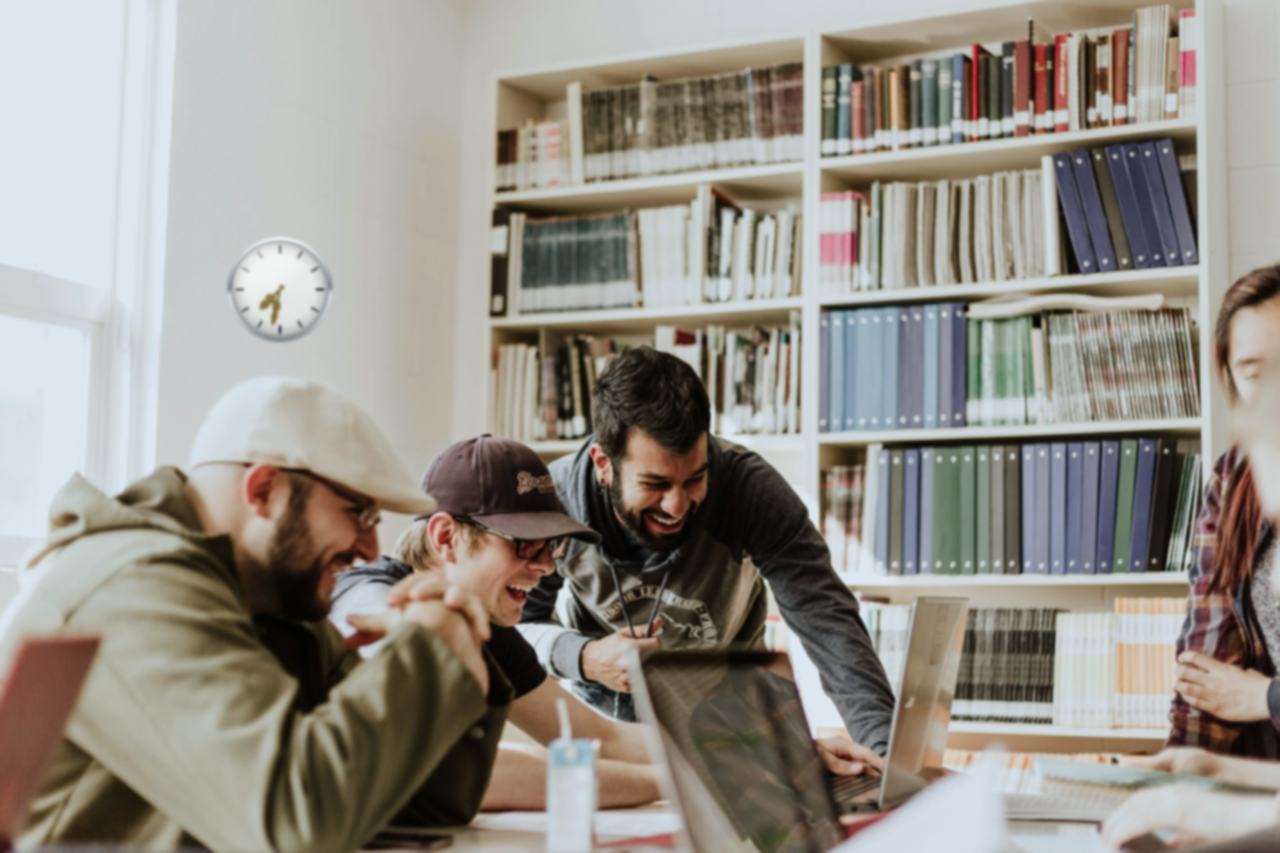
7 h 32 min
